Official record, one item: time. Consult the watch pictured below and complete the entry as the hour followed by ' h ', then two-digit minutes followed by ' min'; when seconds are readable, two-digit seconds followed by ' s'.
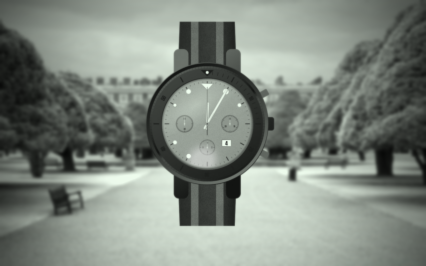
12 h 05 min
